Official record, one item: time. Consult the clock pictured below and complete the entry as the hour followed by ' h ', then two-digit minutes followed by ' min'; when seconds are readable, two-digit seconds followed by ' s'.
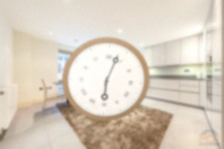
6 h 03 min
